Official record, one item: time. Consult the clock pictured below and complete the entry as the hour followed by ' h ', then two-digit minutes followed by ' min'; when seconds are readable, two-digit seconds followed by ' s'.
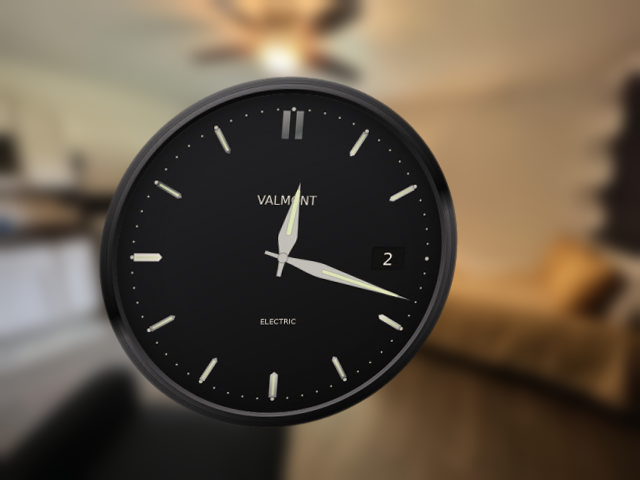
12 h 18 min
